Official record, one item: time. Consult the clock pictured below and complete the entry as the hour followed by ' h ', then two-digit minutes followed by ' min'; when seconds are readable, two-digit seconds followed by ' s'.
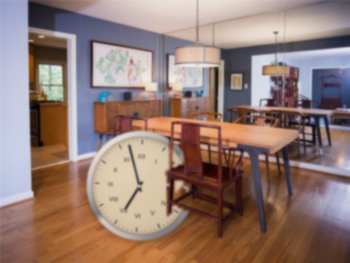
6 h 57 min
